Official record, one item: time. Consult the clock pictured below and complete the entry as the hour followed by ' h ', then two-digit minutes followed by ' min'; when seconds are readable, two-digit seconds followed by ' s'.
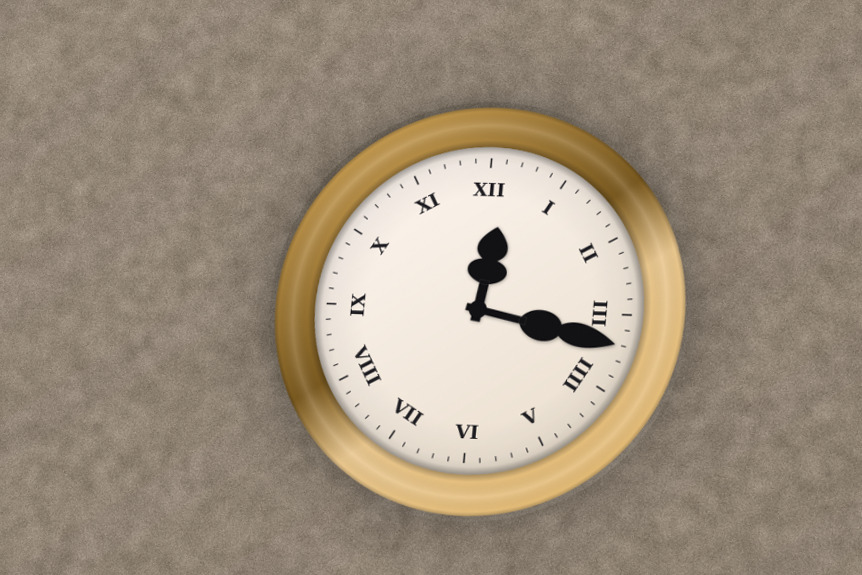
12 h 17 min
